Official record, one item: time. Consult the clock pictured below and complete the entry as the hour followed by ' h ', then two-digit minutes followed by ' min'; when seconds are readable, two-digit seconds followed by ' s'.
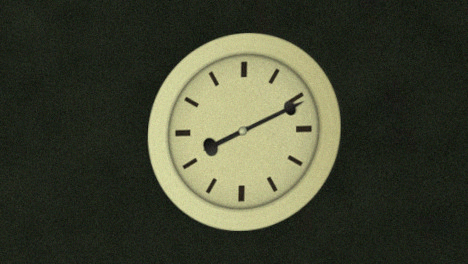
8 h 11 min
